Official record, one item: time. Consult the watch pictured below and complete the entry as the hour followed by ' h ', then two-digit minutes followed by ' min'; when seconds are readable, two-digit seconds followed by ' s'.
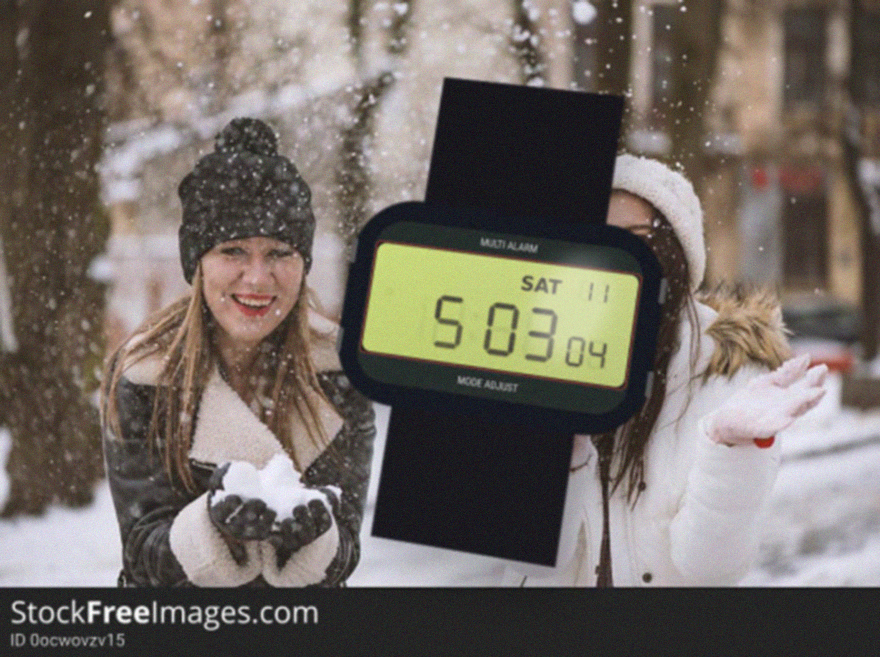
5 h 03 min 04 s
